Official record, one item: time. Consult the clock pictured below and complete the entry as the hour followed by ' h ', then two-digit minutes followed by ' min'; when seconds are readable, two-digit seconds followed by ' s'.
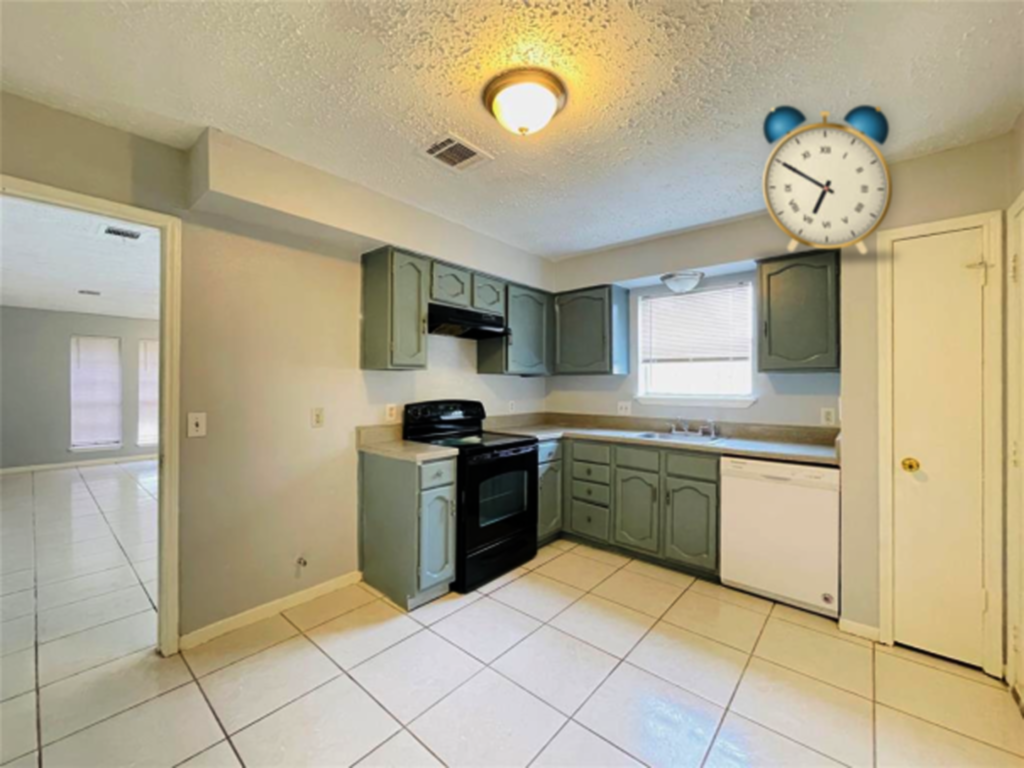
6 h 50 min
